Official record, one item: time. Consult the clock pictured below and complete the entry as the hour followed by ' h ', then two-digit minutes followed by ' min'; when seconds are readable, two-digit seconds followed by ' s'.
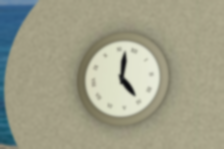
3 h 57 min
